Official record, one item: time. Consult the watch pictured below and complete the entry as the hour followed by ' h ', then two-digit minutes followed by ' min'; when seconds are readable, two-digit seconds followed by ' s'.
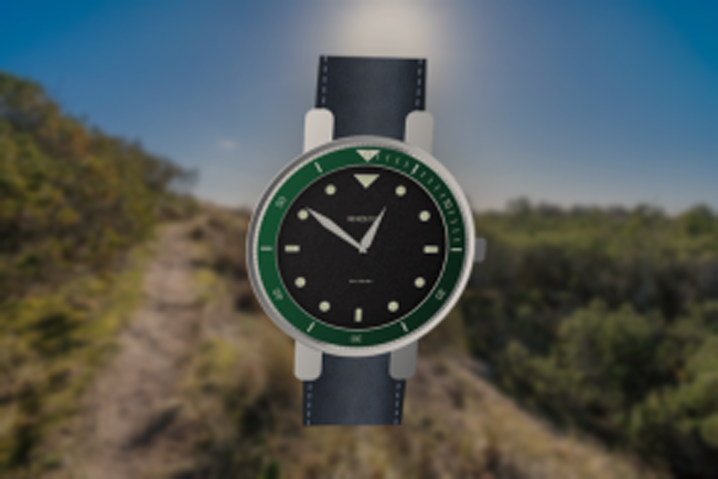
12 h 51 min
